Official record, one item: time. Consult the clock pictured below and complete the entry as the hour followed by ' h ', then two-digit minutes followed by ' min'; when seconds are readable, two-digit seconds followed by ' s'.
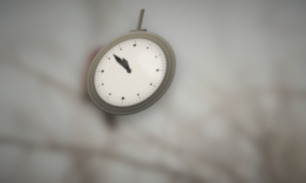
10 h 52 min
